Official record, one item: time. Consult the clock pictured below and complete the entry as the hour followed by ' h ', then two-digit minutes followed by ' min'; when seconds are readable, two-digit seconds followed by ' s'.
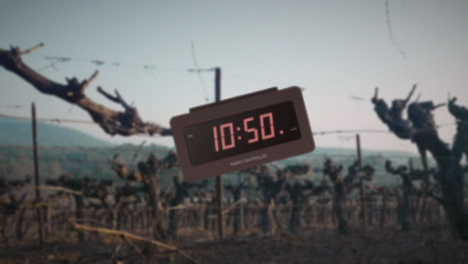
10 h 50 min
